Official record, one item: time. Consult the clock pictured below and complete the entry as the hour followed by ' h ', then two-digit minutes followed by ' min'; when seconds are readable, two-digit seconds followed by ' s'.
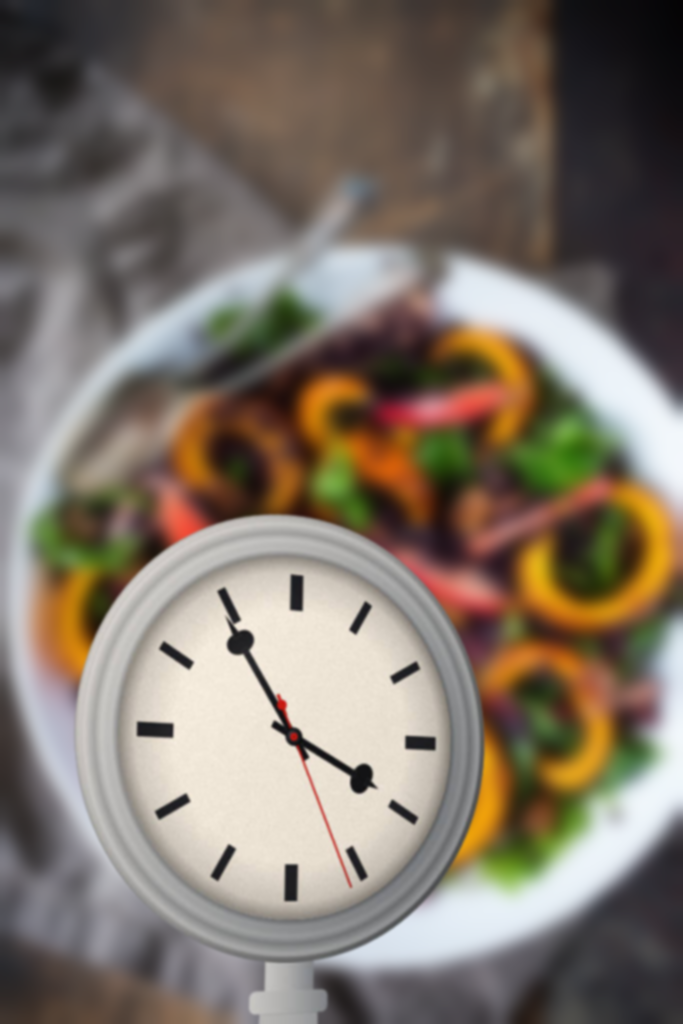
3 h 54 min 26 s
